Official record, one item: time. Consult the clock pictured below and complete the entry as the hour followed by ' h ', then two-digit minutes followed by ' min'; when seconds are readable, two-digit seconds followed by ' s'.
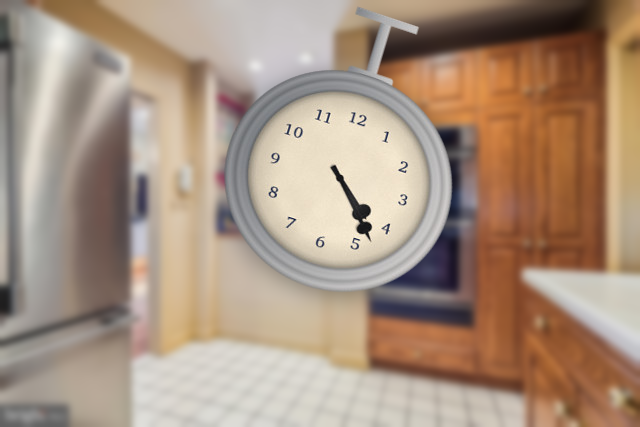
4 h 23 min
